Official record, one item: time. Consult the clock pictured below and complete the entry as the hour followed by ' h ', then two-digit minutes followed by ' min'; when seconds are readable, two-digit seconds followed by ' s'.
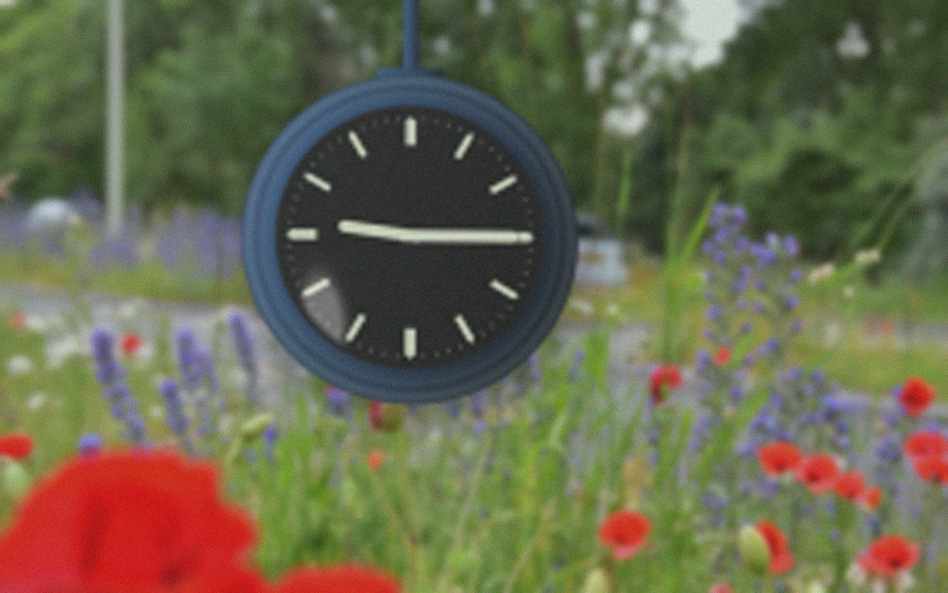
9 h 15 min
